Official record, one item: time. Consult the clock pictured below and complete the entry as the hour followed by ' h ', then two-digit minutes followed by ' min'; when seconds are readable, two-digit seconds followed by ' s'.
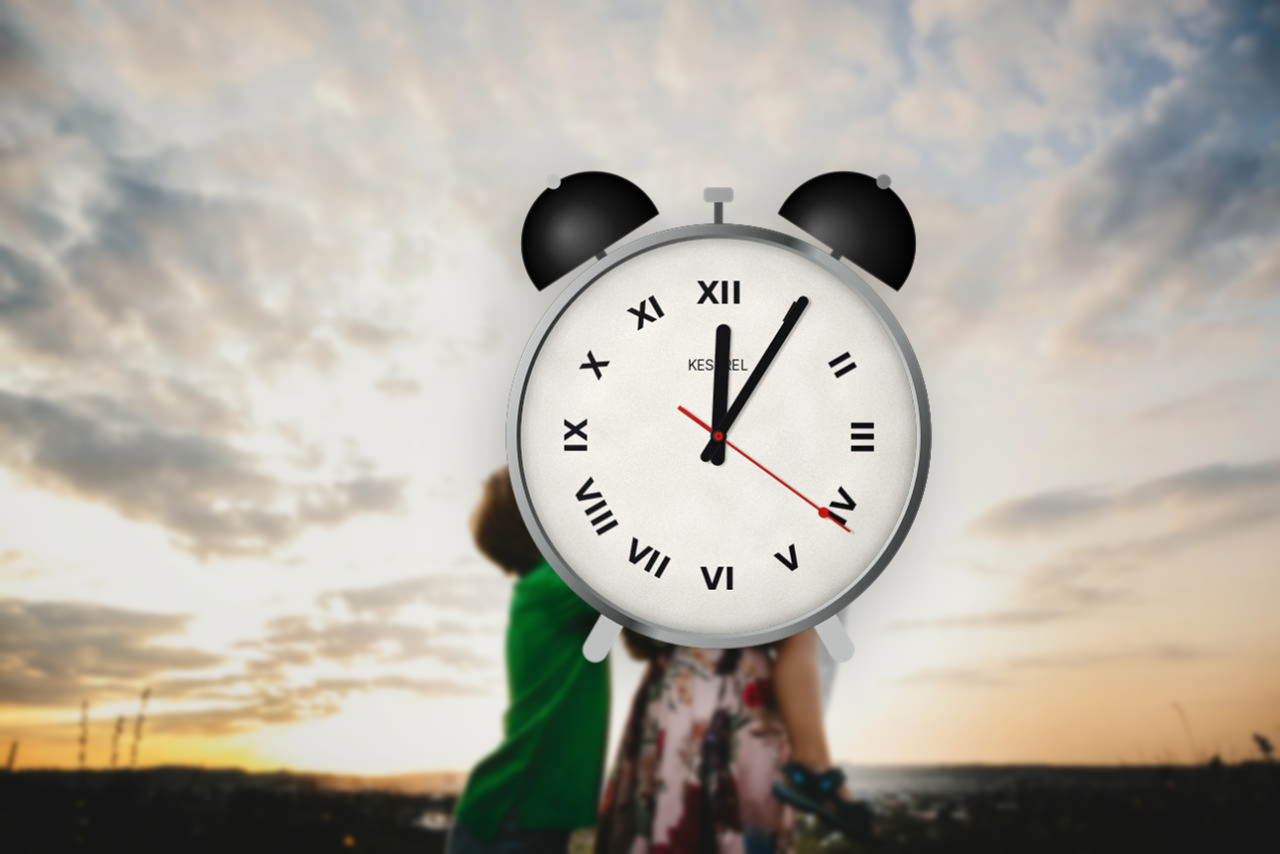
12 h 05 min 21 s
